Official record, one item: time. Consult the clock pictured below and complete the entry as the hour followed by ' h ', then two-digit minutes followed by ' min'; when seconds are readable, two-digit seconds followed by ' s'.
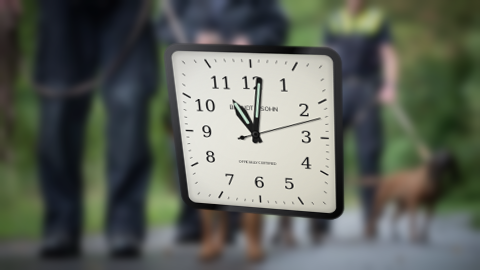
11 h 01 min 12 s
